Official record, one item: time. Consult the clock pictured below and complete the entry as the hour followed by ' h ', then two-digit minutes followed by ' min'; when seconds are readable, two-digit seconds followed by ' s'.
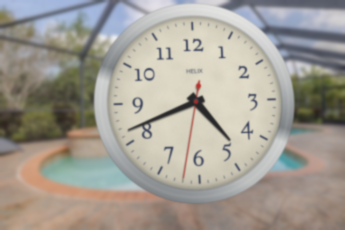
4 h 41 min 32 s
